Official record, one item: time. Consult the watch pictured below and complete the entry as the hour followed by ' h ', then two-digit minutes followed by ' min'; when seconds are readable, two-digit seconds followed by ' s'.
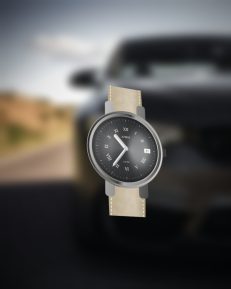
10 h 36 min
